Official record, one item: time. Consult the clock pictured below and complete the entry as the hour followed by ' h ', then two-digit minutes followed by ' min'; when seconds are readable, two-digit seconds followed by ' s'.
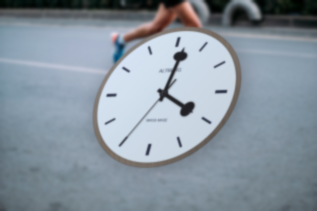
4 h 01 min 35 s
